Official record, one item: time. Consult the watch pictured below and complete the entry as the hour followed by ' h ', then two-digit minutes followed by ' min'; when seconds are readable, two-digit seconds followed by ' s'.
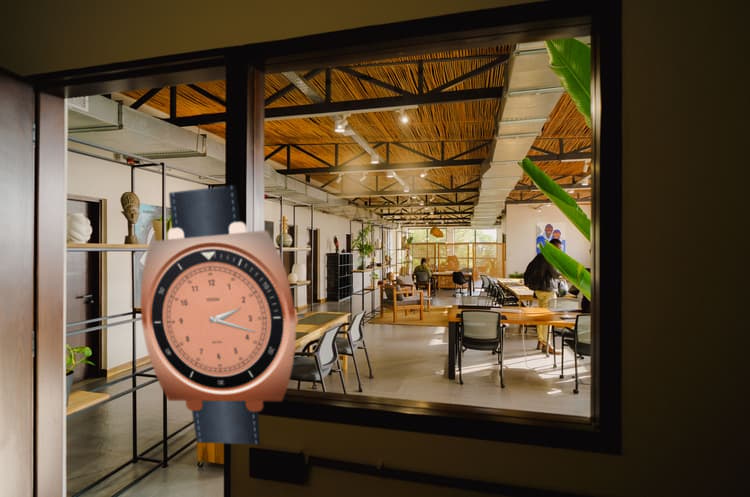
2 h 18 min
